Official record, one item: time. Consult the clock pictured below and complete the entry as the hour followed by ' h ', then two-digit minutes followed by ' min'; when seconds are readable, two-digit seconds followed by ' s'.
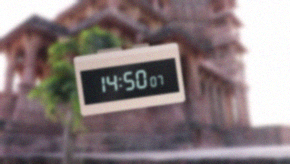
14 h 50 min
